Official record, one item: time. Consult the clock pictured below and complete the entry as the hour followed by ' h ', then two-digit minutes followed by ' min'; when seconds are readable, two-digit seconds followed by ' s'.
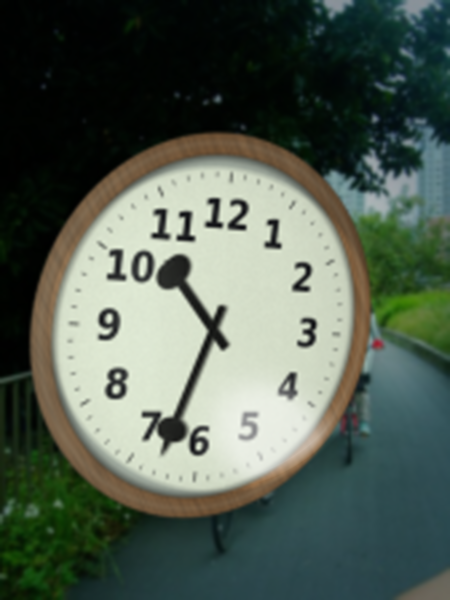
10 h 33 min
